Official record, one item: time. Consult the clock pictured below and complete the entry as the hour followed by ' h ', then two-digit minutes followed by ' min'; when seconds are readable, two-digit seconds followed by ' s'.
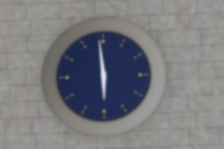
5 h 59 min
